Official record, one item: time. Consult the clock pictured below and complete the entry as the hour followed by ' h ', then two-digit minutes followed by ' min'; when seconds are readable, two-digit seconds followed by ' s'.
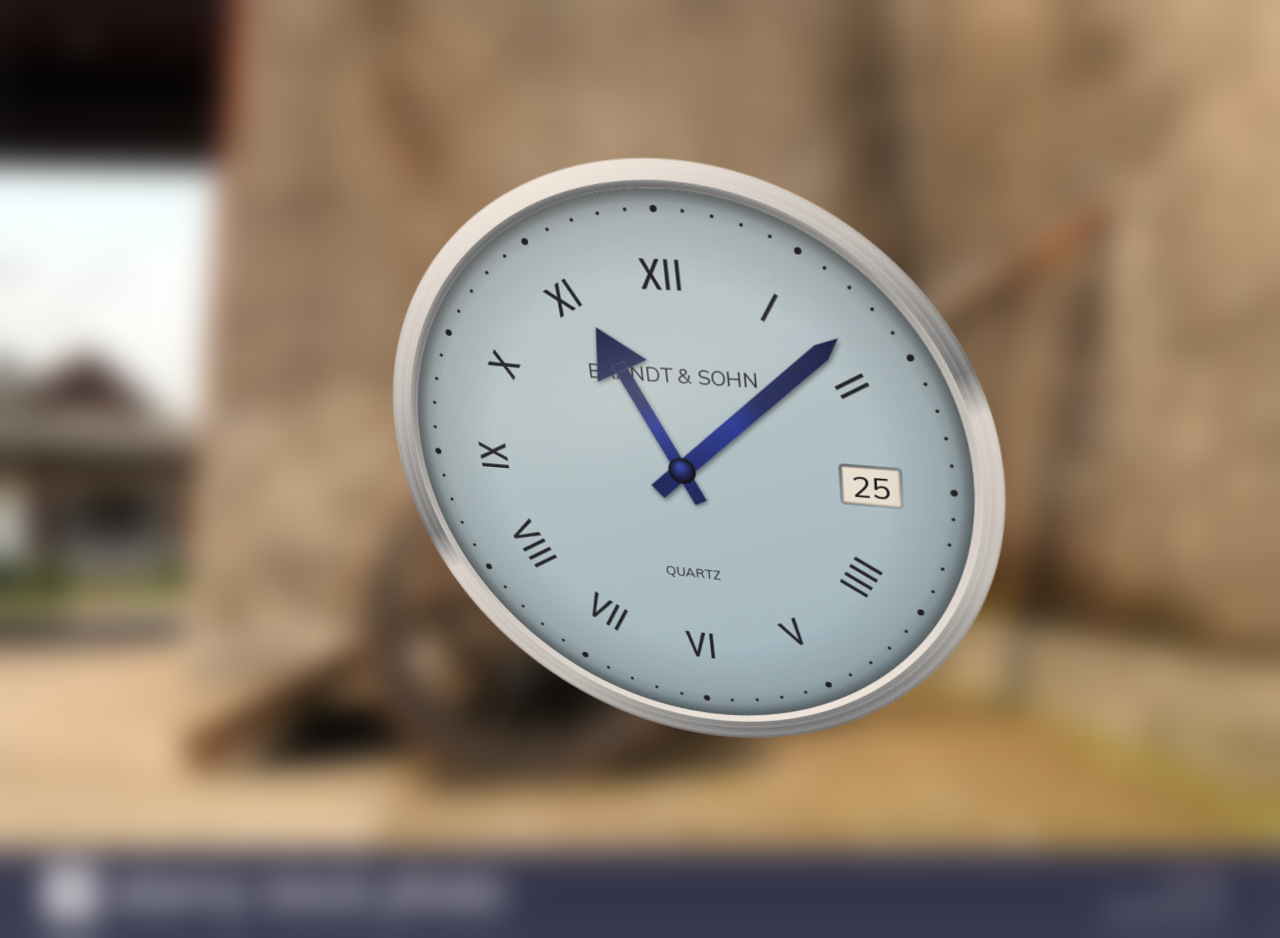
11 h 08 min
